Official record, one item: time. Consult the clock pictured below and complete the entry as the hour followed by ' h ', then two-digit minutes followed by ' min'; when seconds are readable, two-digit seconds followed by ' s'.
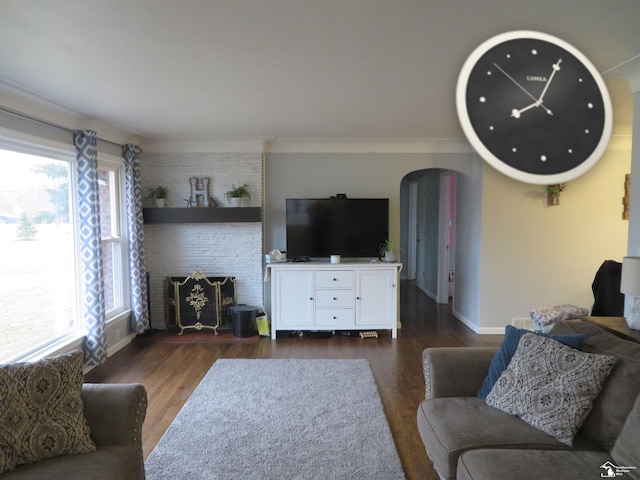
8 h 04 min 52 s
